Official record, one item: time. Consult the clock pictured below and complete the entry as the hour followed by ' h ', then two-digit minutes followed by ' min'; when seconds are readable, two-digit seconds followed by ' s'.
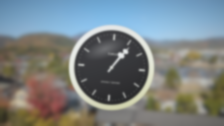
1 h 06 min
